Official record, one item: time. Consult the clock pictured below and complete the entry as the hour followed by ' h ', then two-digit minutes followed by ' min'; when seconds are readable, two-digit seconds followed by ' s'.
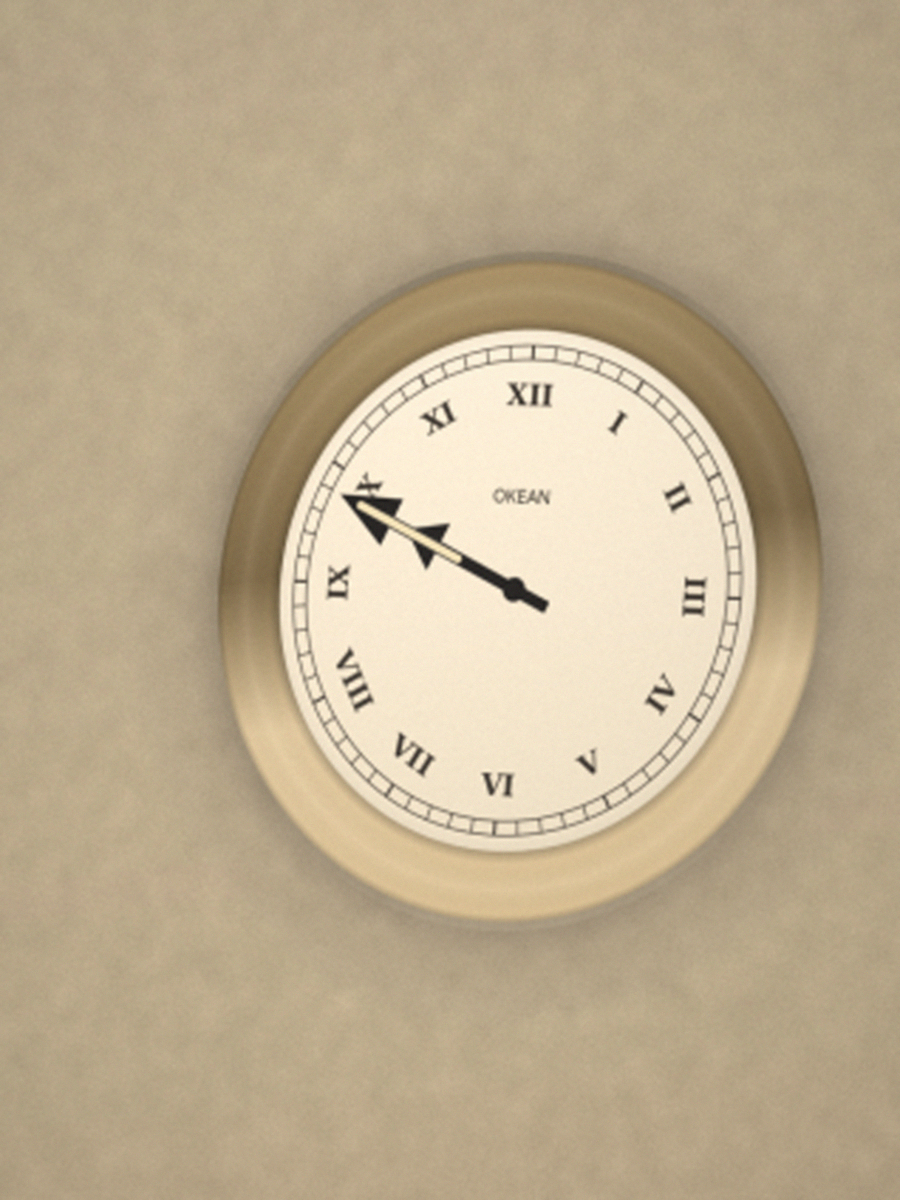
9 h 49 min
